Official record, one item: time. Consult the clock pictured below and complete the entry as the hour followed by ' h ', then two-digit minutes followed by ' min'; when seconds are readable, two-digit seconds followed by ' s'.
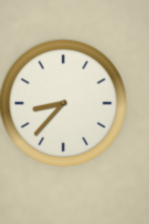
8 h 37 min
